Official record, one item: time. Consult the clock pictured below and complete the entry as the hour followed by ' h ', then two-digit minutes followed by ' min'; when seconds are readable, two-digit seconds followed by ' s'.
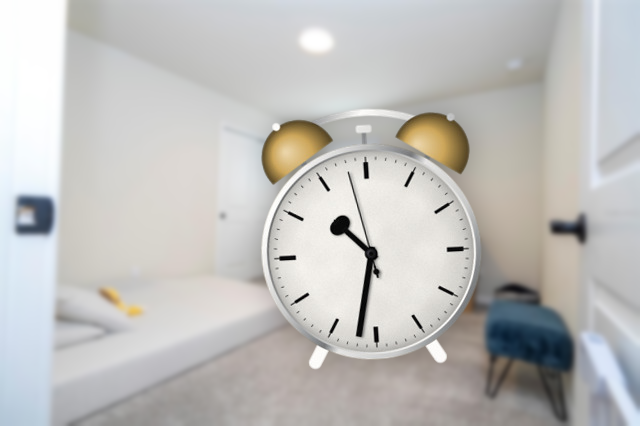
10 h 31 min 58 s
